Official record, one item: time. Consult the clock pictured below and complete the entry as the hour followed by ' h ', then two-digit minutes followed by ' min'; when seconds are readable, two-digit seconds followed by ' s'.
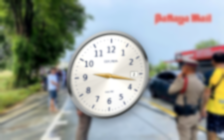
9 h 17 min
